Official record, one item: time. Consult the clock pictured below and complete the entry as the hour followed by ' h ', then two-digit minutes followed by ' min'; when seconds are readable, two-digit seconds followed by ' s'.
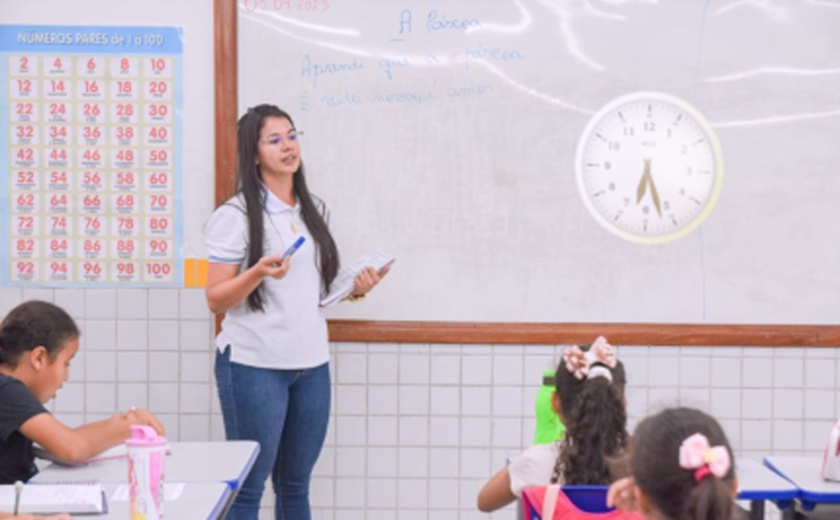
6 h 27 min
